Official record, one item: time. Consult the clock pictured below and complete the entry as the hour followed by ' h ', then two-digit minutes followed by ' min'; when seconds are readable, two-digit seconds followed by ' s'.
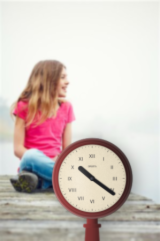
10 h 21 min
